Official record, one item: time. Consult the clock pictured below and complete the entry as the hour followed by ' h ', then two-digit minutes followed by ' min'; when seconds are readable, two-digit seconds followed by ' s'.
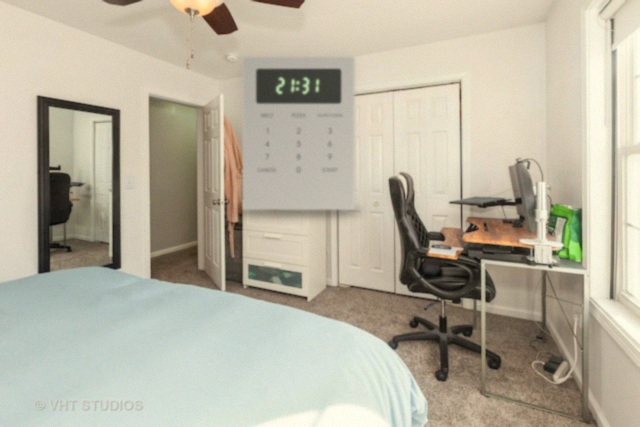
21 h 31 min
